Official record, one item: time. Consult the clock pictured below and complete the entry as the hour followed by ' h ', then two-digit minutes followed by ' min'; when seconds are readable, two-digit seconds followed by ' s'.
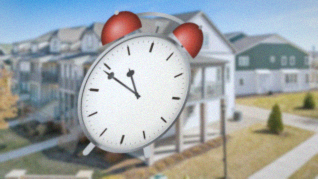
10 h 49 min
